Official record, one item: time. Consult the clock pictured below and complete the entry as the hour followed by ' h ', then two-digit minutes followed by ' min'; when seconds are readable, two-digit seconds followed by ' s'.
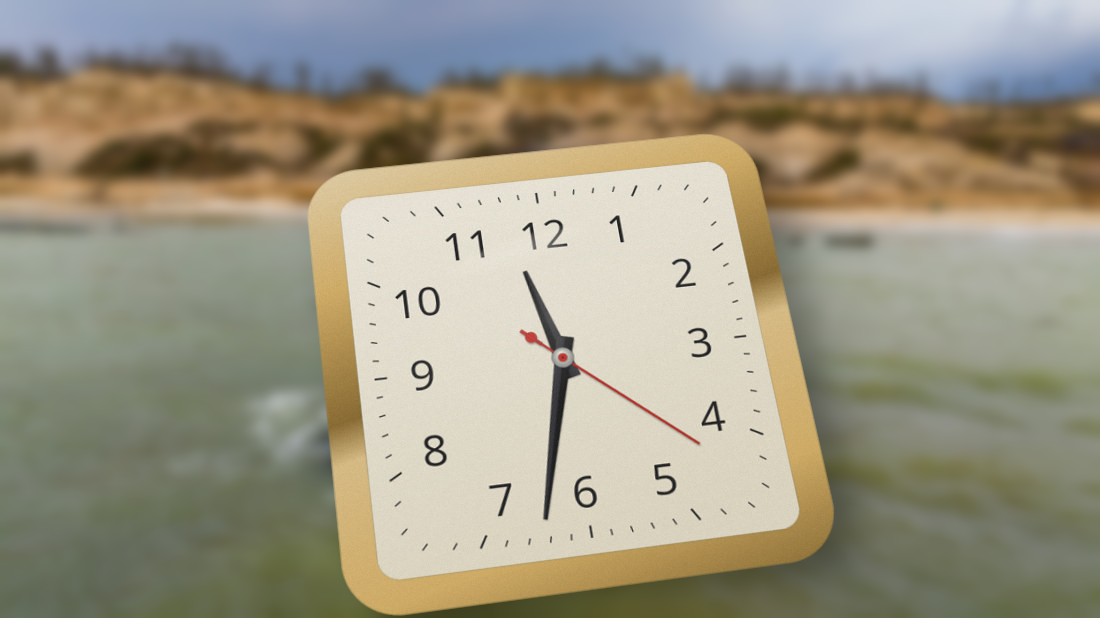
11 h 32 min 22 s
